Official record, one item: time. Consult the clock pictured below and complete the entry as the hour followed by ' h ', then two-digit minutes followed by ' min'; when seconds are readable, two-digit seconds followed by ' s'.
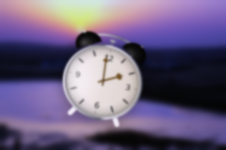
1 h 59 min
